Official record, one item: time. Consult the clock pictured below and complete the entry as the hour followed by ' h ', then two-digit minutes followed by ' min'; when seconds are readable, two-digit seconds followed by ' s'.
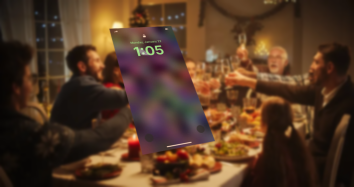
1 h 05 min
